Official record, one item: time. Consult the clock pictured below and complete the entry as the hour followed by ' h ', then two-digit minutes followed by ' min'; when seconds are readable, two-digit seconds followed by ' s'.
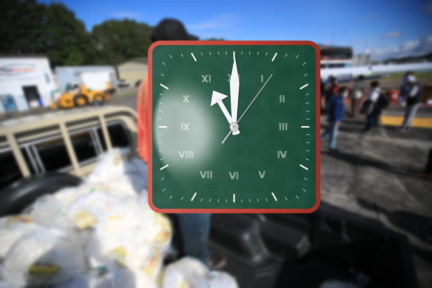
11 h 00 min 06 s
